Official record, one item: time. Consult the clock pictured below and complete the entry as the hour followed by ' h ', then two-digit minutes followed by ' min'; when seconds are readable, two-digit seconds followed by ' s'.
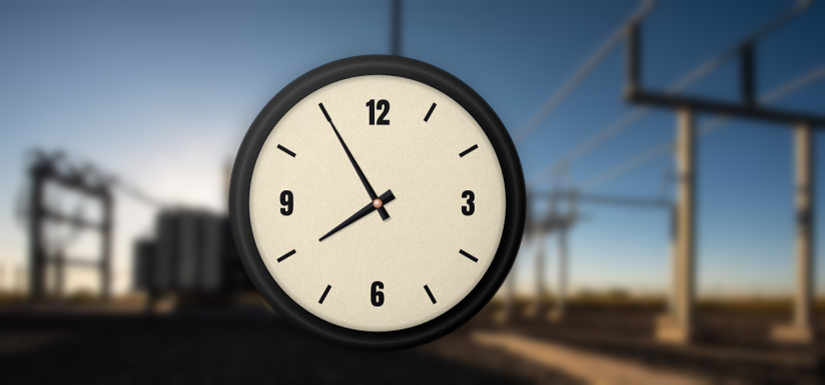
7 h 55 min
